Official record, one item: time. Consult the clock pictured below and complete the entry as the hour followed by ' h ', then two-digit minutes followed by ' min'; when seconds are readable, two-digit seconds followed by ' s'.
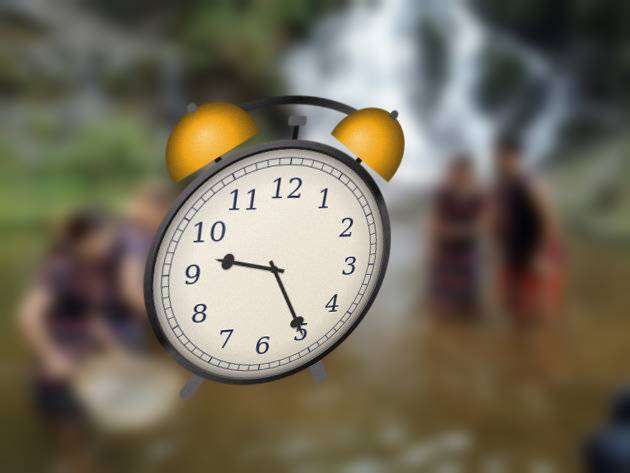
9 h 25 min
